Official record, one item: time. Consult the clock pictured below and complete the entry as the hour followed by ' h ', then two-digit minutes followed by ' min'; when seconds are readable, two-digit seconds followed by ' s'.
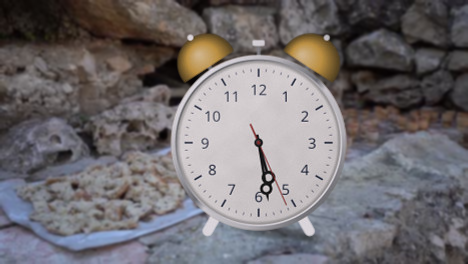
5 h 28 min 26 s
